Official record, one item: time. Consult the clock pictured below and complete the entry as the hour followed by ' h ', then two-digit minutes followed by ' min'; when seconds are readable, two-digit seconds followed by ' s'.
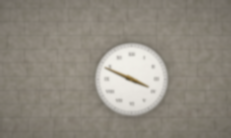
3 h 49 min
